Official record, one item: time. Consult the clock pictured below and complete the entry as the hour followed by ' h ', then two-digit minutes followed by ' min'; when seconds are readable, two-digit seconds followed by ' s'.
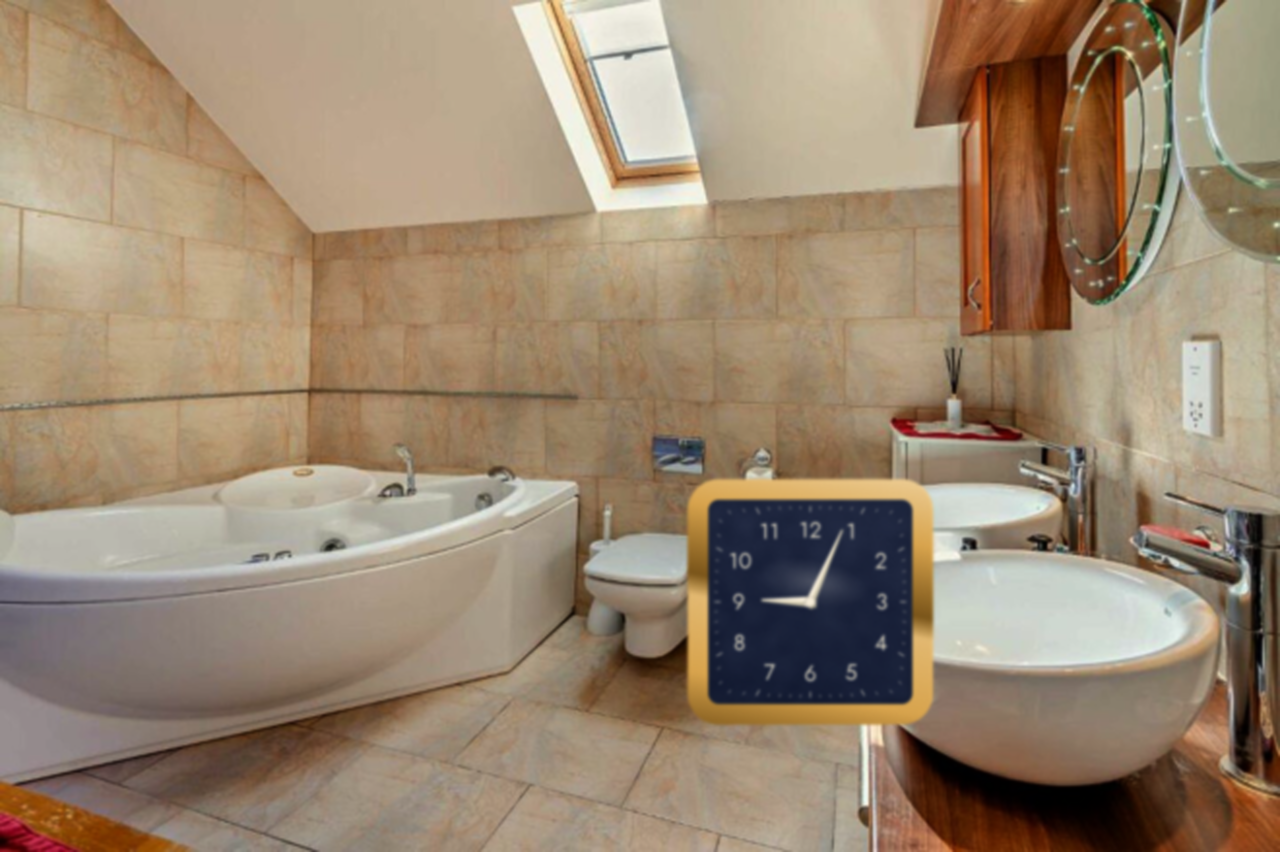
9 h 04 min
